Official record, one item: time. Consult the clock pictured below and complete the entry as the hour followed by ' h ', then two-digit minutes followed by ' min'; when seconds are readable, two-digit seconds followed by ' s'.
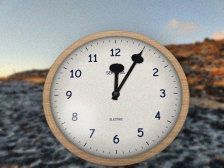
12 h 05 min
